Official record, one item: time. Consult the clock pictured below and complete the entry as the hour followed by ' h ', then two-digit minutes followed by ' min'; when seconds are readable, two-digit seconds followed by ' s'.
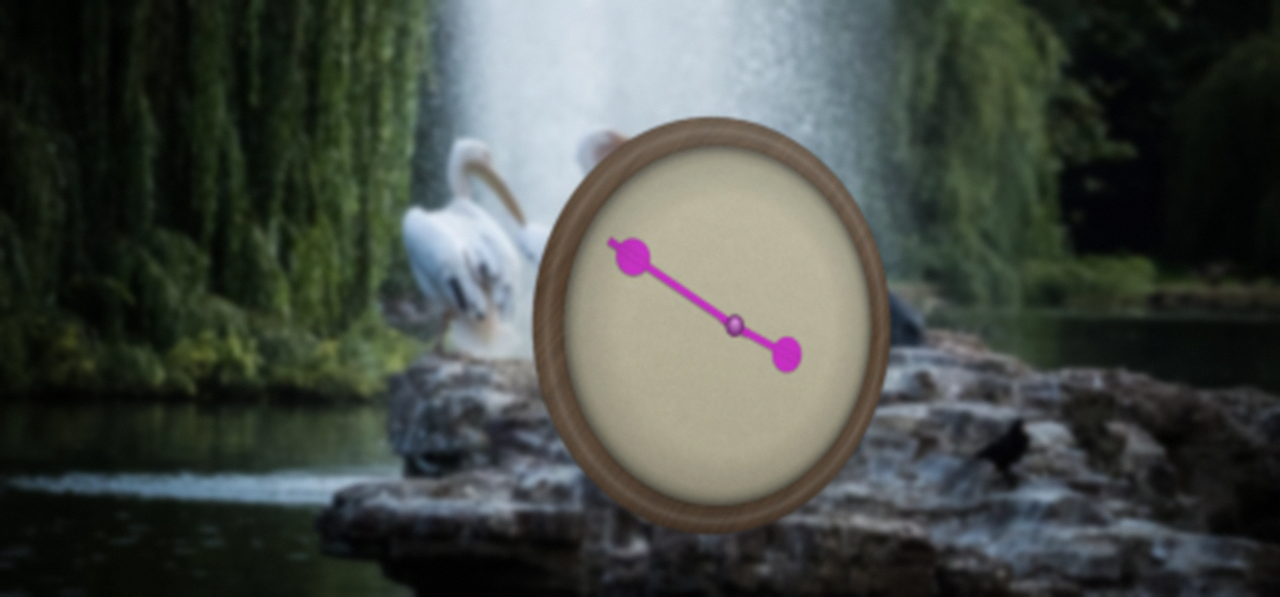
3 h 50 min
